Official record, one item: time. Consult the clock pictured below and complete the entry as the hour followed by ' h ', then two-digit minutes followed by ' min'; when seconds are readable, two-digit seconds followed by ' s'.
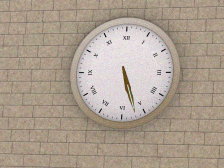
5 h 27 min
